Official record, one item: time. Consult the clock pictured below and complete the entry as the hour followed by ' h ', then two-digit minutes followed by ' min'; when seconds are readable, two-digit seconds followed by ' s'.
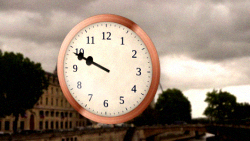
9 h 49 min
